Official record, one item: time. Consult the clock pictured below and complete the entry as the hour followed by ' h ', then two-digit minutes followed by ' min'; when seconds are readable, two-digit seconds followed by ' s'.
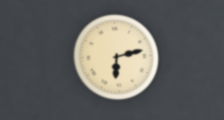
6 h 13 min
